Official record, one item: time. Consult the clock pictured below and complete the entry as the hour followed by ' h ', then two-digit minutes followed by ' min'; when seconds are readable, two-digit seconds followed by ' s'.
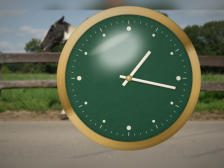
1 h 17 min
